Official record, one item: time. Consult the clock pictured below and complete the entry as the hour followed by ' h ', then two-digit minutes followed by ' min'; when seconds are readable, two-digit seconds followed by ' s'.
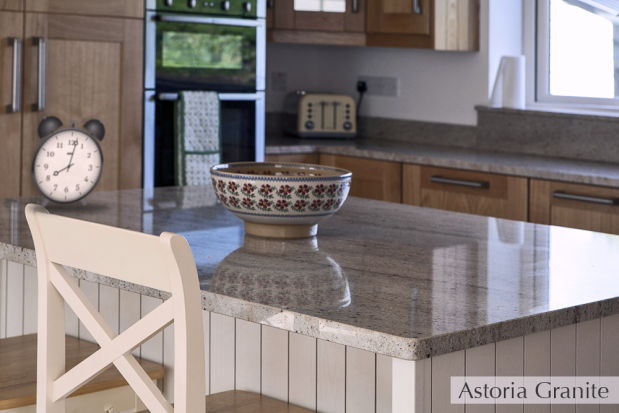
8 h 02 min
